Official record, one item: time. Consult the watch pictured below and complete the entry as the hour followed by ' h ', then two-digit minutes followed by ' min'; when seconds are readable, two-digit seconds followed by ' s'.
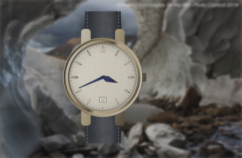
3 h 41 min
